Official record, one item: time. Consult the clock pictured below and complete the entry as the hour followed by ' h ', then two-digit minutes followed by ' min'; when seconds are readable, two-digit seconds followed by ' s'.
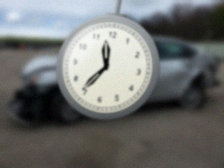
11 h 36 min
